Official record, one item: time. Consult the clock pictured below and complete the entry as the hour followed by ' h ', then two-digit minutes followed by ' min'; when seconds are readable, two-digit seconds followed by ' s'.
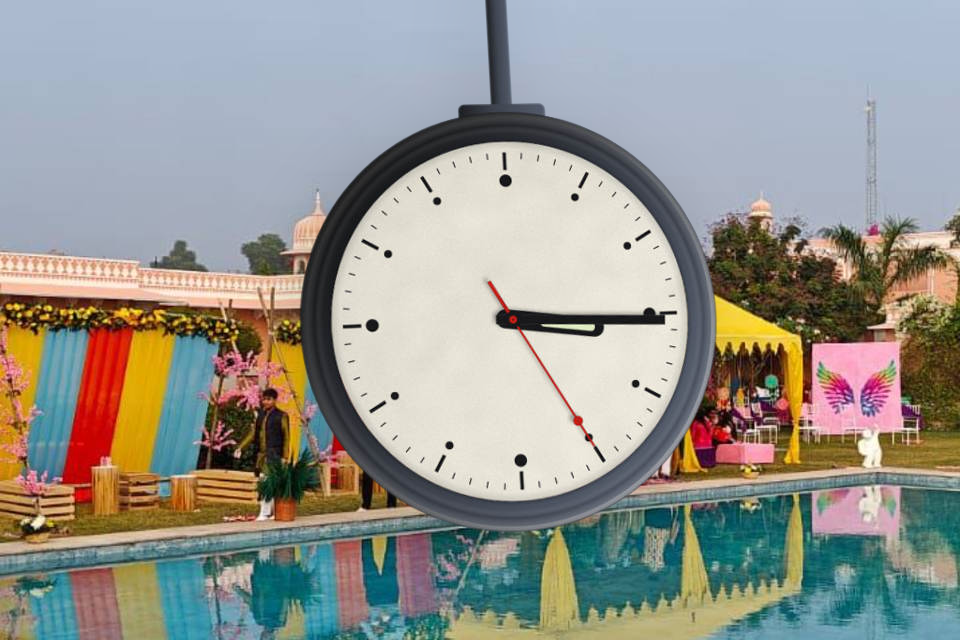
3 h 15 min 25 s
